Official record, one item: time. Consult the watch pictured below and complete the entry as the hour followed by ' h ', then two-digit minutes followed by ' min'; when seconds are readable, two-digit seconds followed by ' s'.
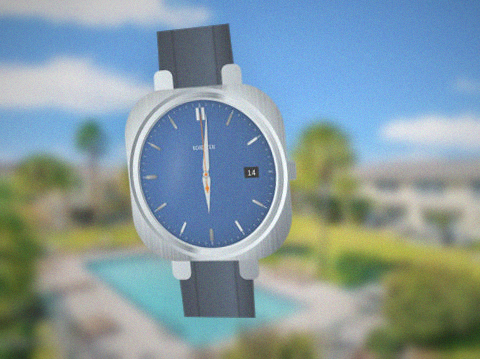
6 h 01 min 00 s
